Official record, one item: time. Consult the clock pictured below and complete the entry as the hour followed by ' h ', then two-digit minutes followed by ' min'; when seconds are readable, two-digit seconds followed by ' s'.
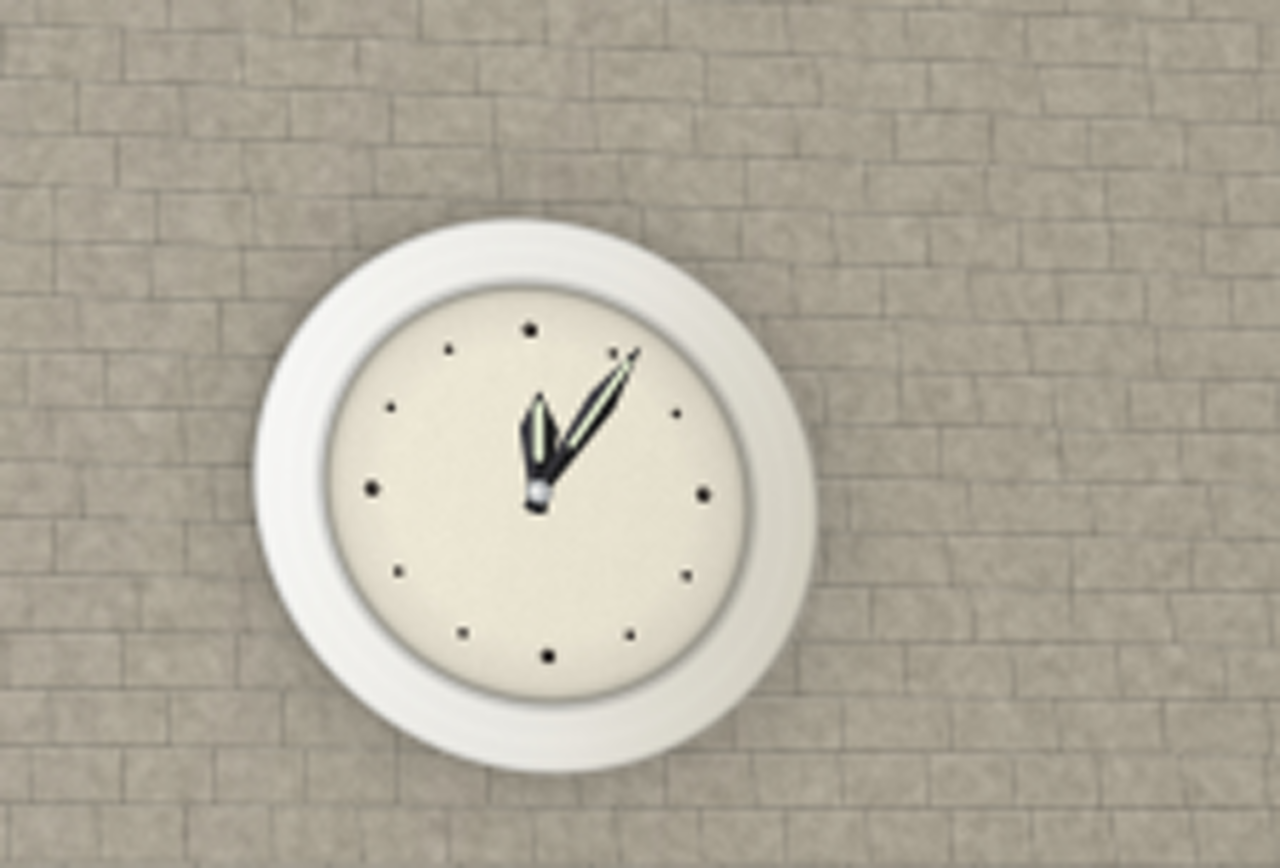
12 h 06 min
